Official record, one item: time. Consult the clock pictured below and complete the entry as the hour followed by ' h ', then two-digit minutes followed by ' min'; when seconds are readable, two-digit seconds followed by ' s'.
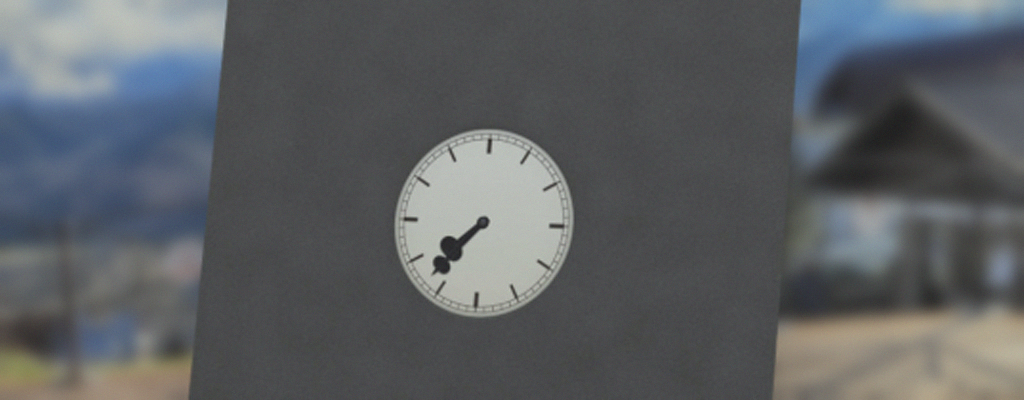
7 h 37 min
